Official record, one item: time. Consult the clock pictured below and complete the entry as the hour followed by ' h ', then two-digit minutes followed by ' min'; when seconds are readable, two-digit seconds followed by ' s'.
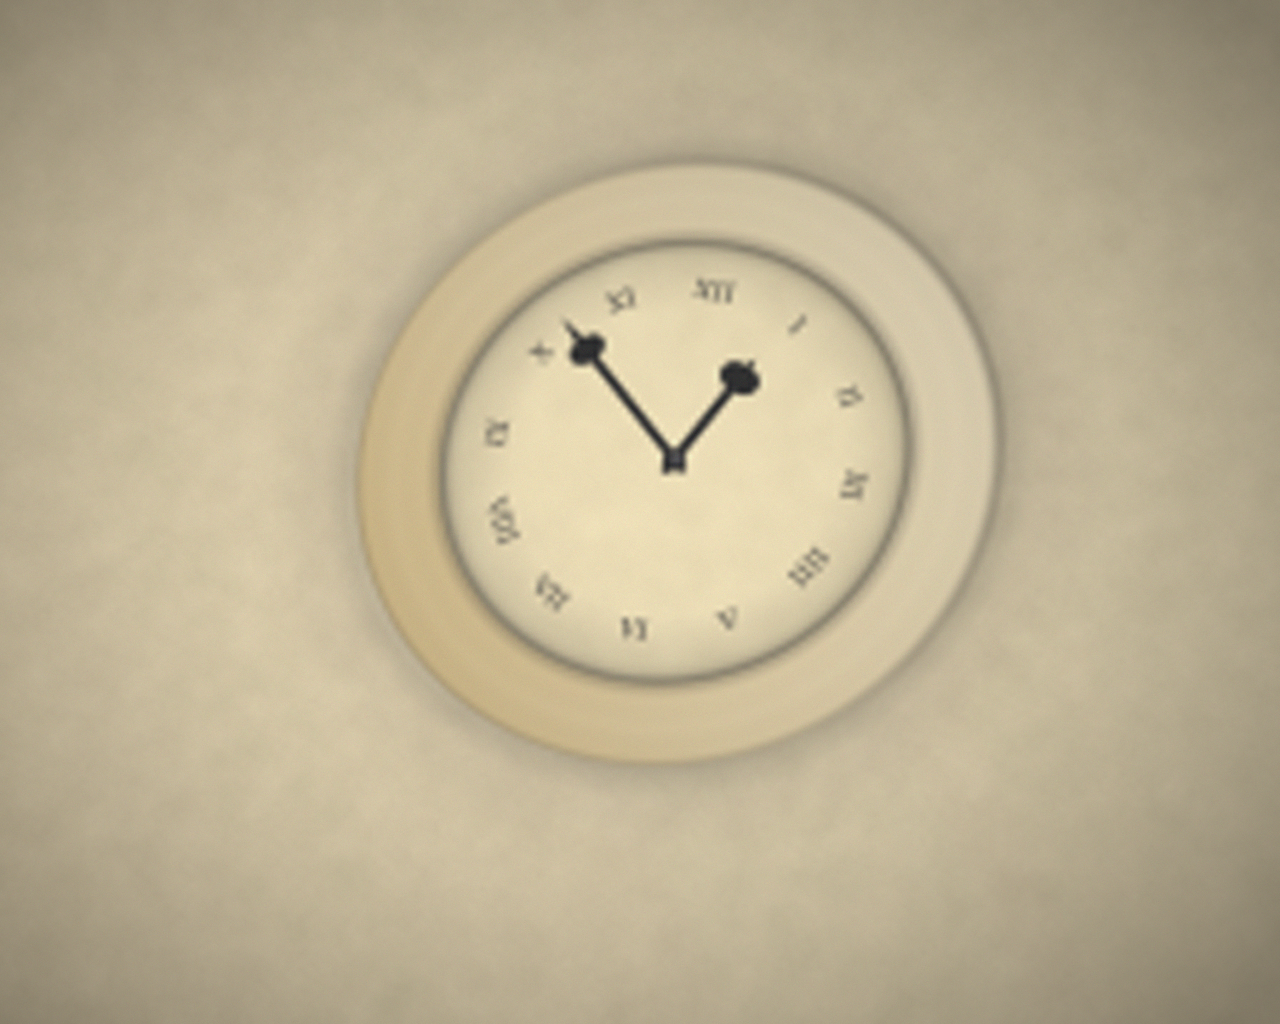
12 h 52 min
